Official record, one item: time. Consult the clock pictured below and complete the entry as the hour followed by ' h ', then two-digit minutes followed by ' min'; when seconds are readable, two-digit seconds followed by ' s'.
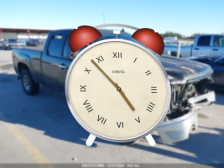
4 h 53 min
